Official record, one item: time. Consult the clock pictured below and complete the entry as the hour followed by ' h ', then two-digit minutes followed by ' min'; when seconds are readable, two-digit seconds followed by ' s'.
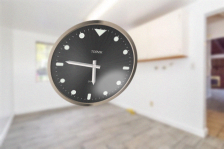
5 h 46 min
